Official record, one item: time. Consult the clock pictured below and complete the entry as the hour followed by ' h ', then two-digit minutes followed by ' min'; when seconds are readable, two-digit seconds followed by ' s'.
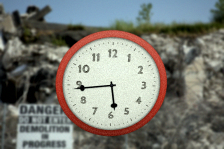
5 h 44 min
